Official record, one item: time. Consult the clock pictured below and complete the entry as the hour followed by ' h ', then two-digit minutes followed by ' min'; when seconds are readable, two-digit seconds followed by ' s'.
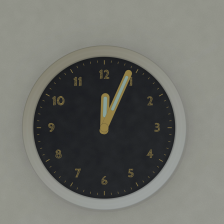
12 h 04 min
